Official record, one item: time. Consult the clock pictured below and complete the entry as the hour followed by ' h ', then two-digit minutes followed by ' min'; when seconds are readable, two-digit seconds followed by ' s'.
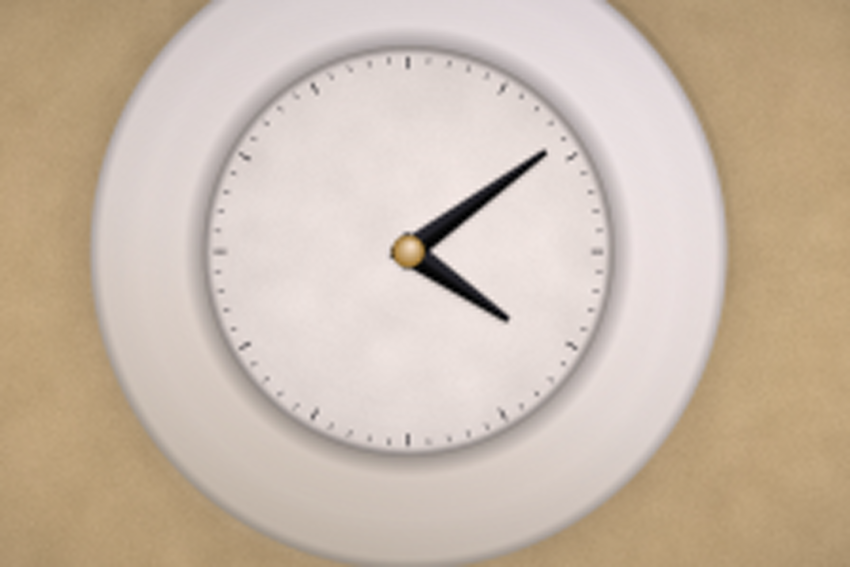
4 h 09 min
